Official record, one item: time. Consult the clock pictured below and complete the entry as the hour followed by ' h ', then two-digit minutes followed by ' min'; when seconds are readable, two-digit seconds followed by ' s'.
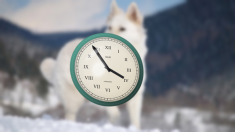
3 h 54 min
